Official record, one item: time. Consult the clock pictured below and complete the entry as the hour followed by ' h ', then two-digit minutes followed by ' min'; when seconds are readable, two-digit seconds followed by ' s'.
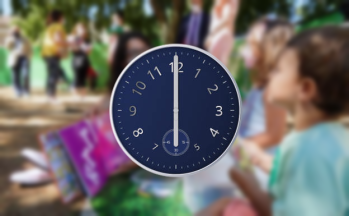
6 h 00 min
